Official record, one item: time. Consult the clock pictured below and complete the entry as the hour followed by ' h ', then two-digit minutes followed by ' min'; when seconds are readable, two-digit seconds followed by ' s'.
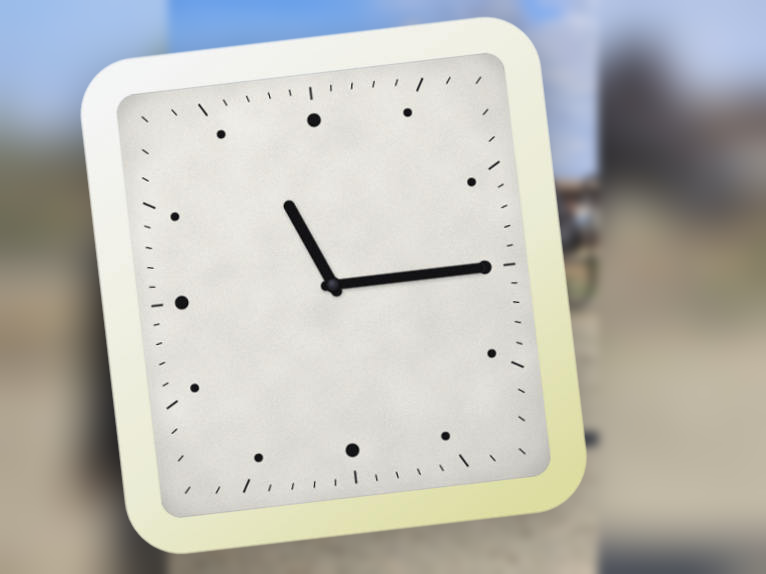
11 h 15 min
